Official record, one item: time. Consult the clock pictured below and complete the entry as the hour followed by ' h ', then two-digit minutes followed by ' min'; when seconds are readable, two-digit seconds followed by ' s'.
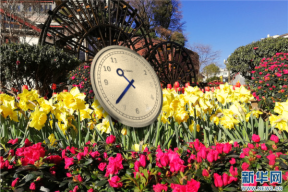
10 h 38 min
